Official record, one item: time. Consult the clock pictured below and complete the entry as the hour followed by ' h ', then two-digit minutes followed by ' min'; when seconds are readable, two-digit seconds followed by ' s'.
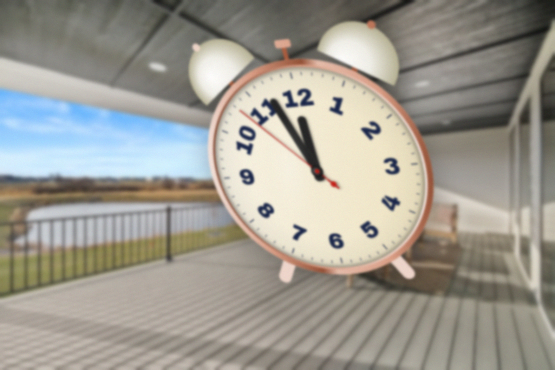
11 h 56 min 53 s
